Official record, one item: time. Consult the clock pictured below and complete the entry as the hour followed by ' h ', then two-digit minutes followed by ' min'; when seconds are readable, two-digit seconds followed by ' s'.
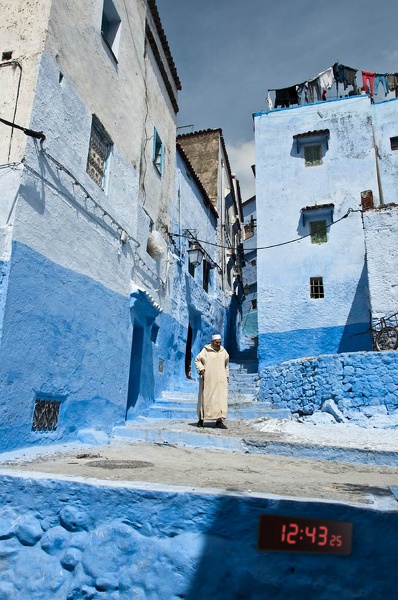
12 h 43 min 25 s
